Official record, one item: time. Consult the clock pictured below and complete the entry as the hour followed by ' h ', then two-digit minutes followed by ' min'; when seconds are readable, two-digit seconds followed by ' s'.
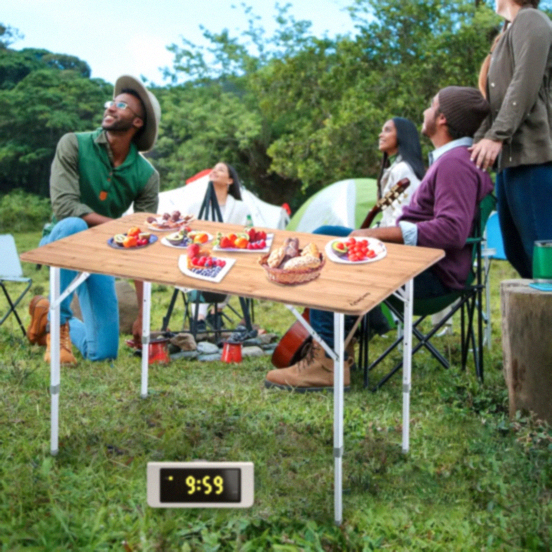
9 h 59 min
